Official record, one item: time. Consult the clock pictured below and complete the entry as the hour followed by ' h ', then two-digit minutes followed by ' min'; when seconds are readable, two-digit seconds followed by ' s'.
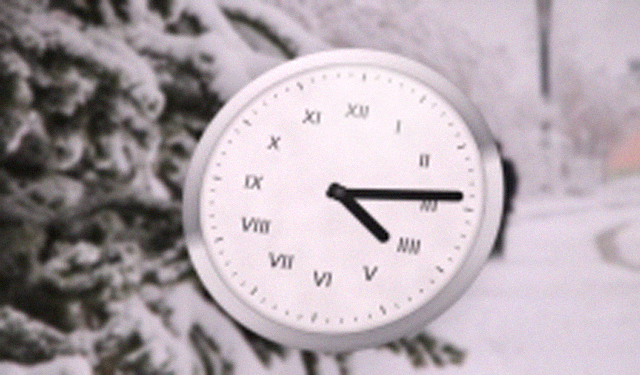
4 h 14 min
